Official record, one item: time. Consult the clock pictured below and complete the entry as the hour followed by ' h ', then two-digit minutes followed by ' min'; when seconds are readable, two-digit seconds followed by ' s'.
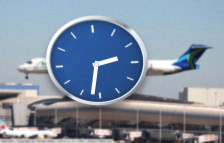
2 h 32 min
